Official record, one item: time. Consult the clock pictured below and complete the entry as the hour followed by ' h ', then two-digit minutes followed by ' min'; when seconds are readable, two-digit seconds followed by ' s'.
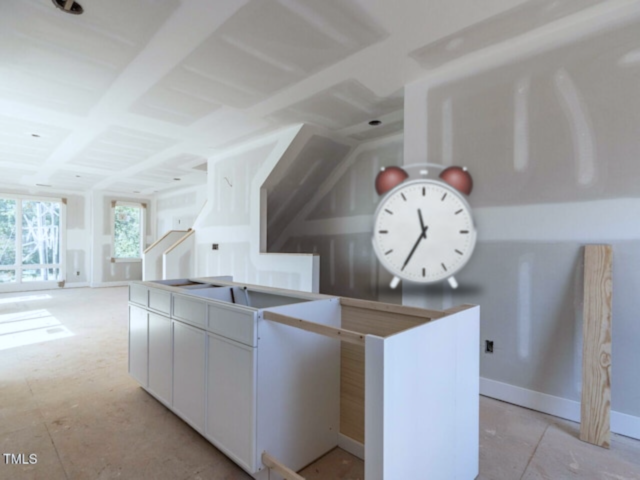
11 h 35 min
